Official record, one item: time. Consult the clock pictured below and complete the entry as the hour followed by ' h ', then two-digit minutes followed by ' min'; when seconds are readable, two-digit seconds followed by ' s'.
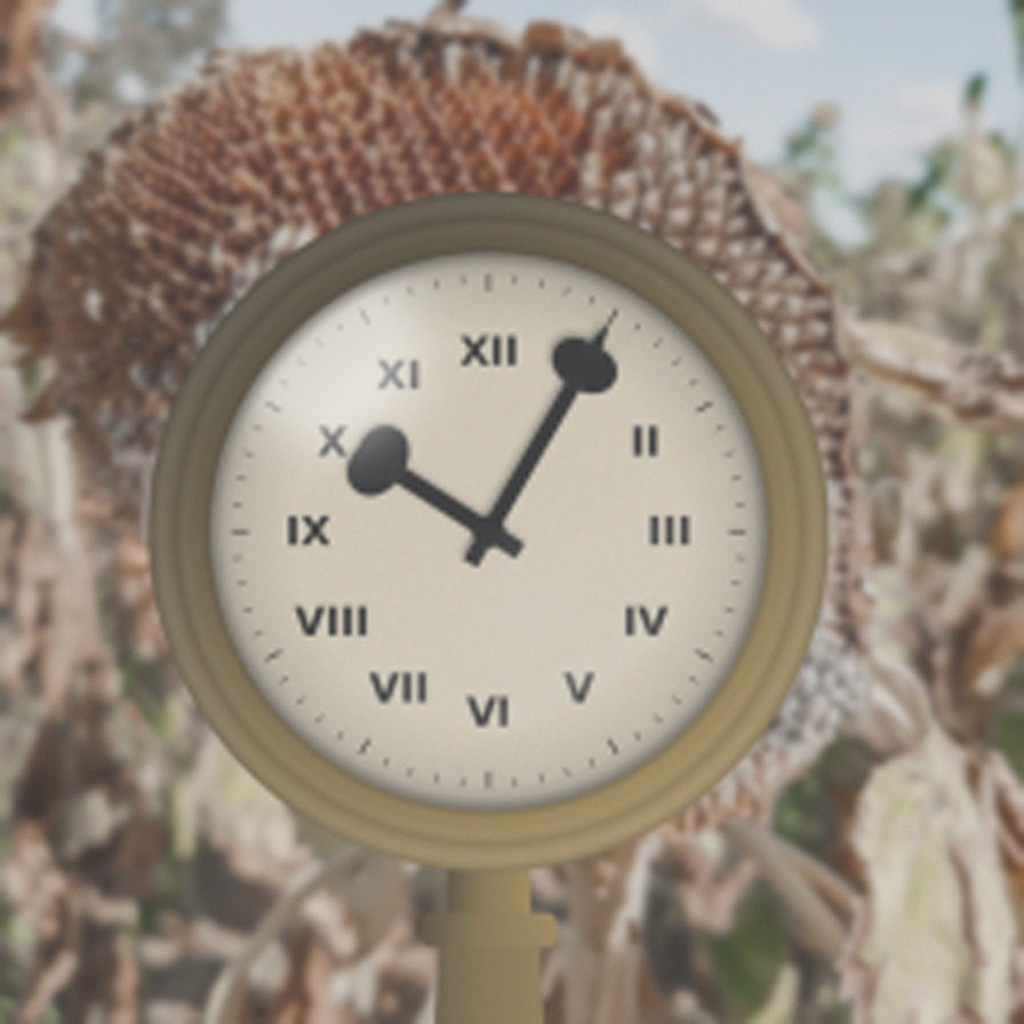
10 h 05 min
